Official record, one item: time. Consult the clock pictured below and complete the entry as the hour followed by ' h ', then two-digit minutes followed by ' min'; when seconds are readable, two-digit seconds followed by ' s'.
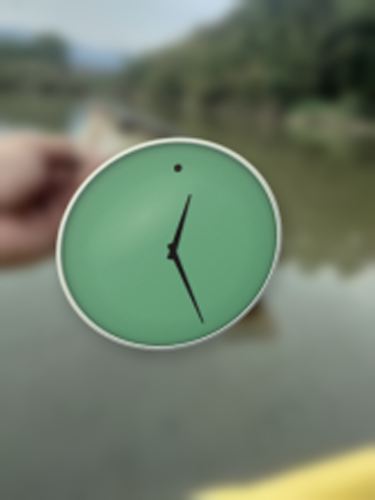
12 h 26 min
